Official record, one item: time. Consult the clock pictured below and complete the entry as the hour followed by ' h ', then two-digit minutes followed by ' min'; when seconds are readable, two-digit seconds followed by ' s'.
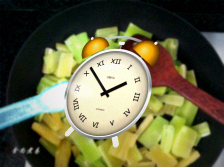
1 h 52 min
